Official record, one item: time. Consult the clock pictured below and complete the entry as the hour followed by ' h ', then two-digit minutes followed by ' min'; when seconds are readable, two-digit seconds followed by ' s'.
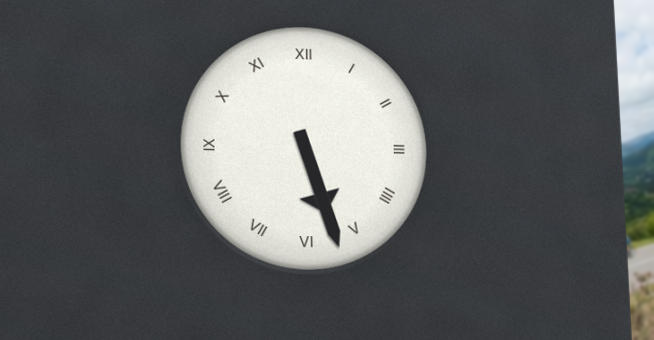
5 h 27 min
